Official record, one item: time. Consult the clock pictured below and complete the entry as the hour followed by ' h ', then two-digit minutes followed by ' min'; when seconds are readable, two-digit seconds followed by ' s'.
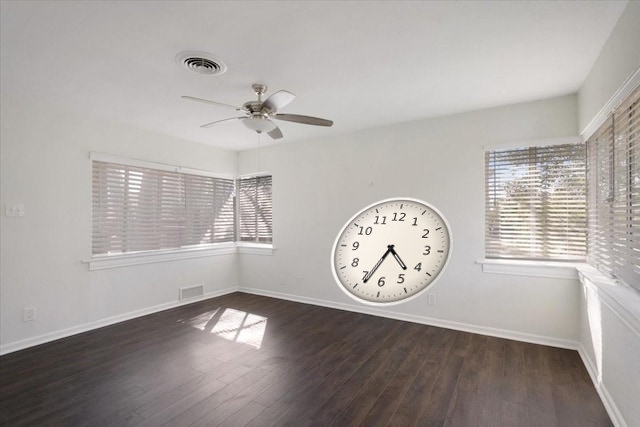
4 h 34 min
